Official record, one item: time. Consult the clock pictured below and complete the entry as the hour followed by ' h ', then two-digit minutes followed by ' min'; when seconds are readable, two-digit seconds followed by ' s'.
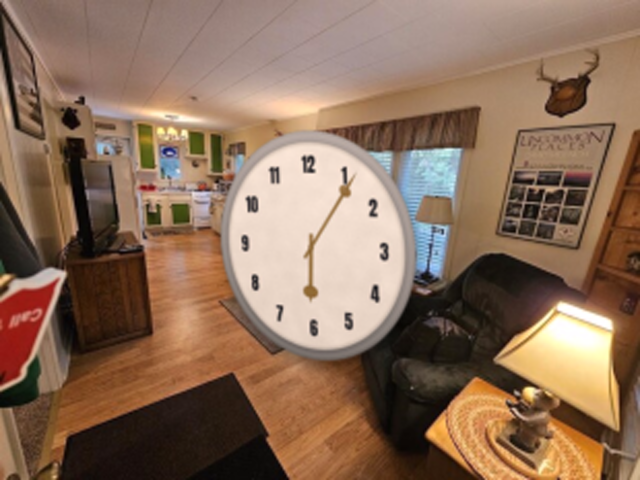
6 h 06 min
